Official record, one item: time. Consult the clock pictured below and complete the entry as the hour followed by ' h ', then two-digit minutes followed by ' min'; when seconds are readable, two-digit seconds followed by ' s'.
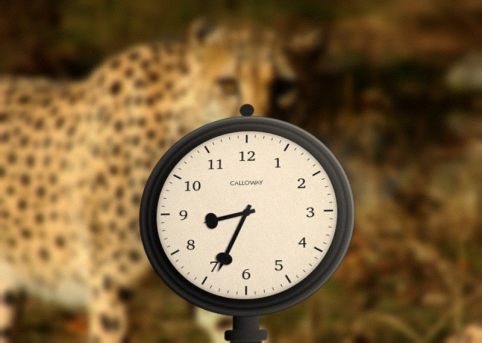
8 h 34 min
